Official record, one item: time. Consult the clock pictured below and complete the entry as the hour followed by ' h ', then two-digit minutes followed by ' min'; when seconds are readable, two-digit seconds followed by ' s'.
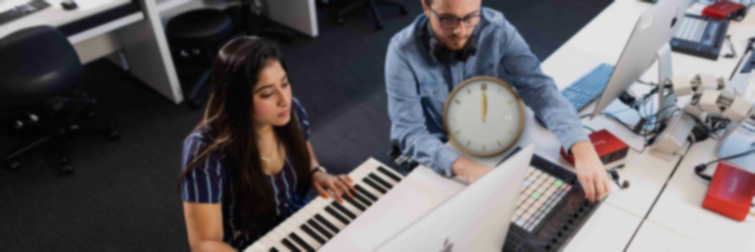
12 h 00 min
